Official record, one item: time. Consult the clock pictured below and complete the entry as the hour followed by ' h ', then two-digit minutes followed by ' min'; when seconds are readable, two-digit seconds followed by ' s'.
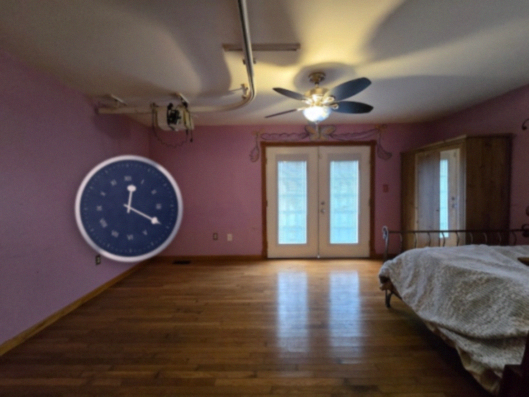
12 h 20 min
